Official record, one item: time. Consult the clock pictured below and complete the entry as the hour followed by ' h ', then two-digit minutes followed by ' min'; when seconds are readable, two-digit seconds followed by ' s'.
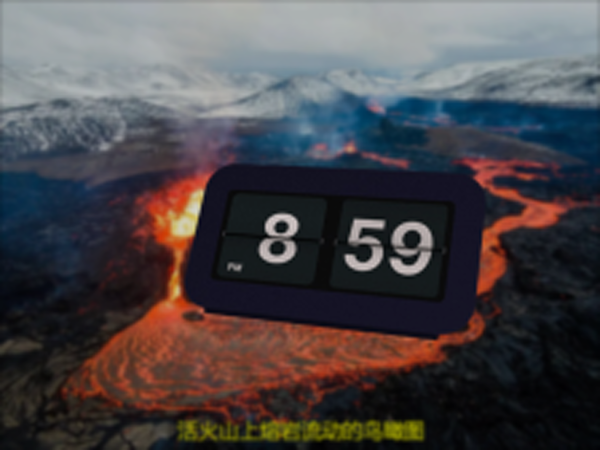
8 h 59 min
